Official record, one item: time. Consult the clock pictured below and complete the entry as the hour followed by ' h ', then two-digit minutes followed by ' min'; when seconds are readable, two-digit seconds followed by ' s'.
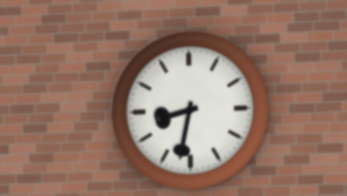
8 h 32 min
